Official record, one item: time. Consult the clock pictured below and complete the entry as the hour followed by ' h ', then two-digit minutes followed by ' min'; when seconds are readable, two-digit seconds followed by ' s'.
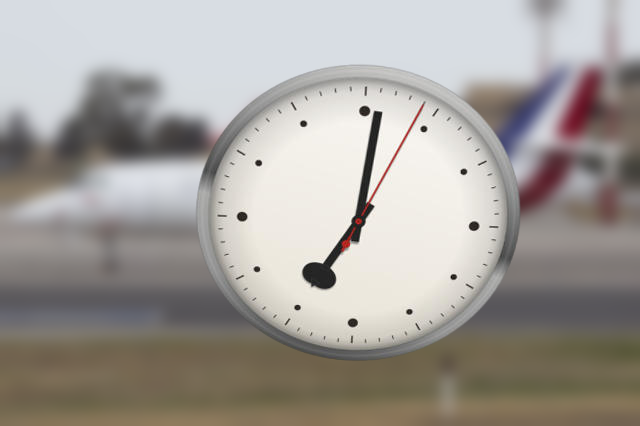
7 h 01 min 04 s
